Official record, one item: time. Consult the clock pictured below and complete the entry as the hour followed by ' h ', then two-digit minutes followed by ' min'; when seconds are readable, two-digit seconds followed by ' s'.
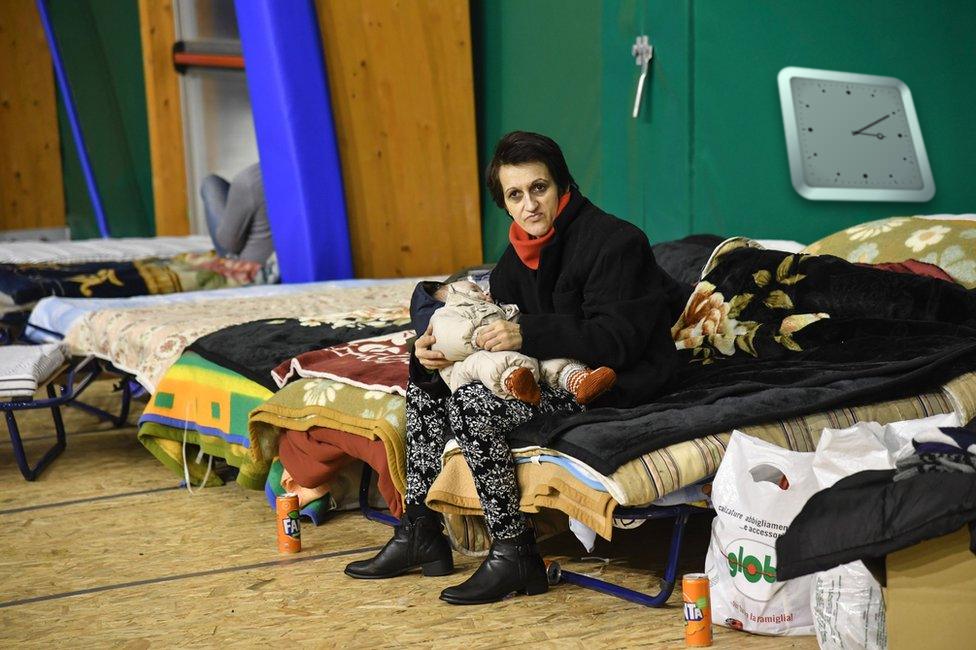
3 h 10 min
